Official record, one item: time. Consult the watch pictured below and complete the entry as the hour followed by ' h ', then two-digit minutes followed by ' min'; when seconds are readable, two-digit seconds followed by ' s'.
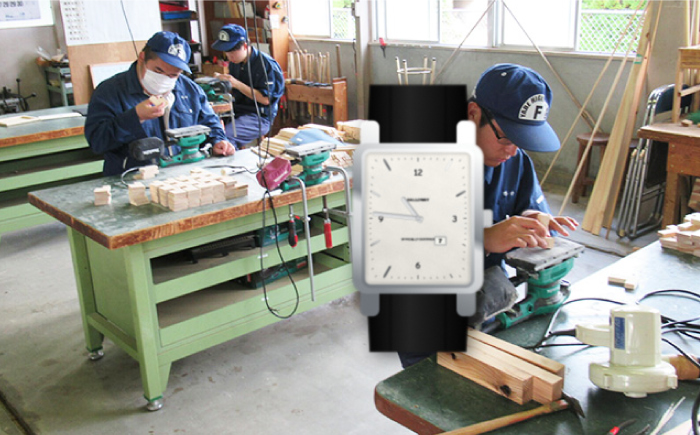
10 h 46 min
